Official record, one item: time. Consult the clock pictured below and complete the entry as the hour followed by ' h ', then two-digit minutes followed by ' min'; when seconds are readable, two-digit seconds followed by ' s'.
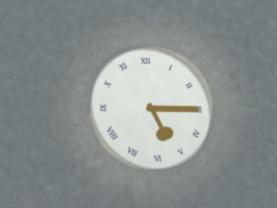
5 h 15 min
